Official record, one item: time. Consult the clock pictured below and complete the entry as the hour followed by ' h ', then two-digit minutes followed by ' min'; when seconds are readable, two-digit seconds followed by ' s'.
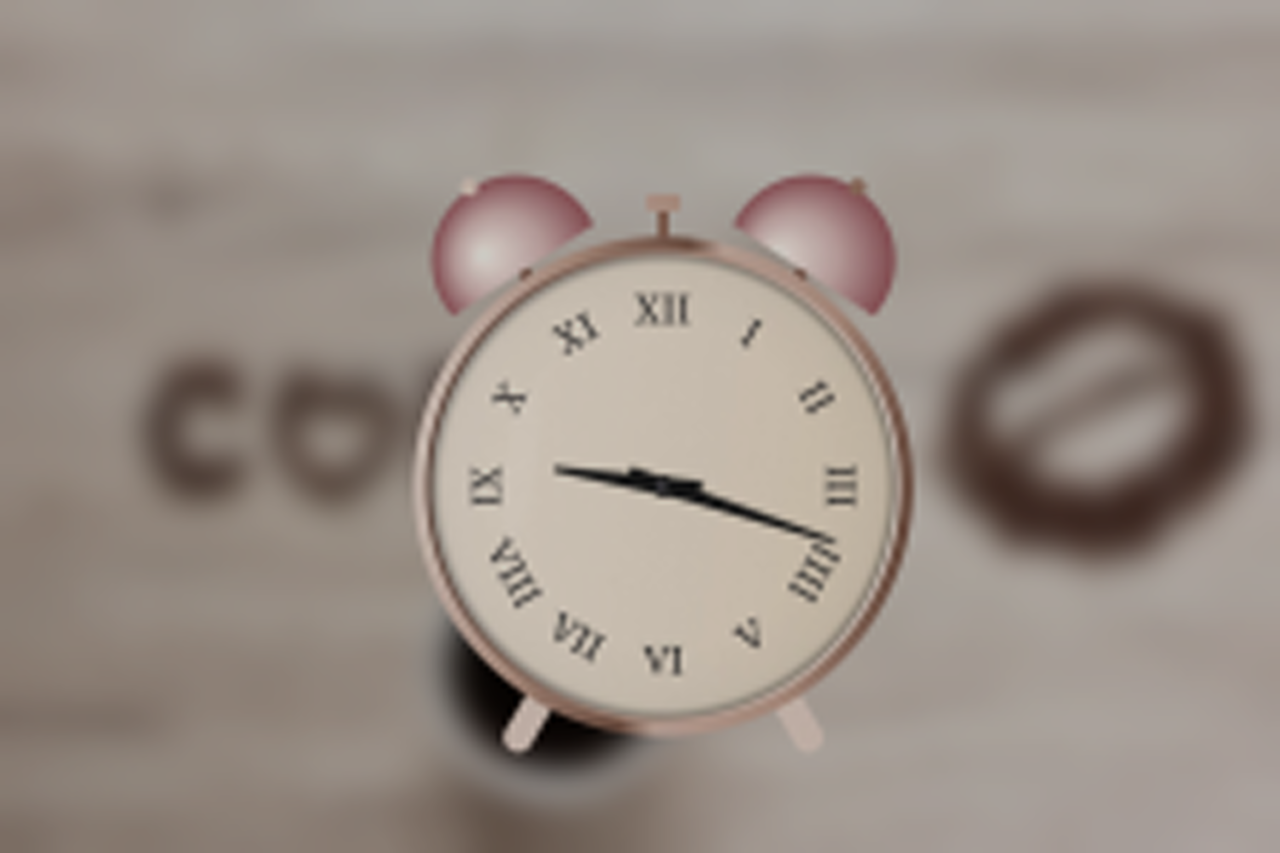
9 h 18 min
